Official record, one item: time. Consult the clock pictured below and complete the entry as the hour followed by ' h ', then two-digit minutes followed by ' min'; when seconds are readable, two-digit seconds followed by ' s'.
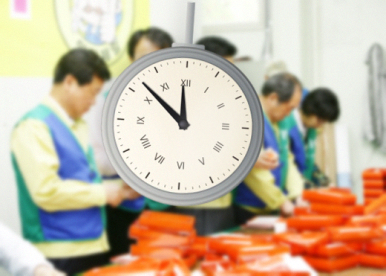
11 h 52 min
